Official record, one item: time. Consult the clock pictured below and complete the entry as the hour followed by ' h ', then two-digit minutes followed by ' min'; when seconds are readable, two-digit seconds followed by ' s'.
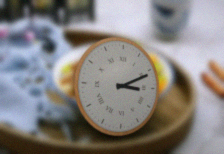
3 h 11 min
